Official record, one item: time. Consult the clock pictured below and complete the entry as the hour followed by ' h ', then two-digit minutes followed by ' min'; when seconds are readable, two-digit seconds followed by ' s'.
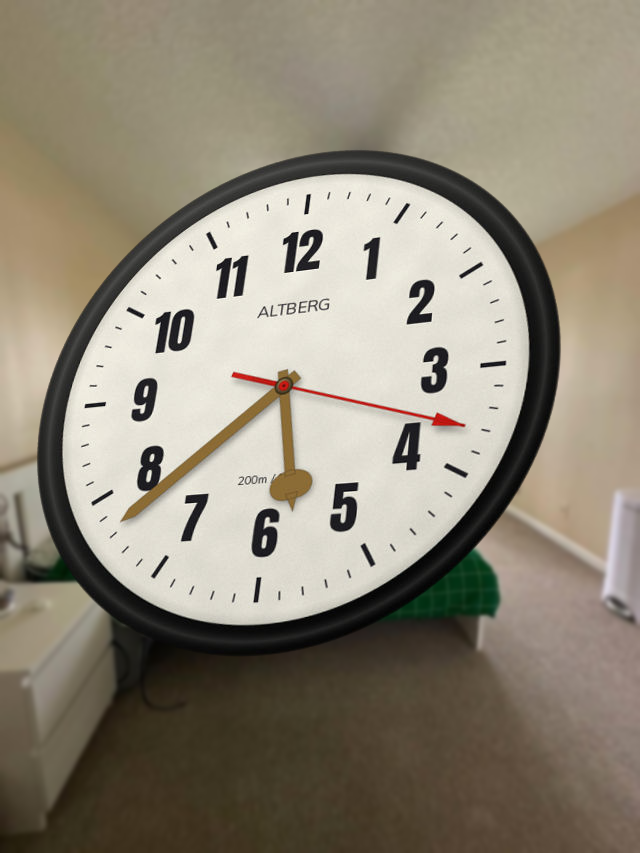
5 h 38 min 18 s
